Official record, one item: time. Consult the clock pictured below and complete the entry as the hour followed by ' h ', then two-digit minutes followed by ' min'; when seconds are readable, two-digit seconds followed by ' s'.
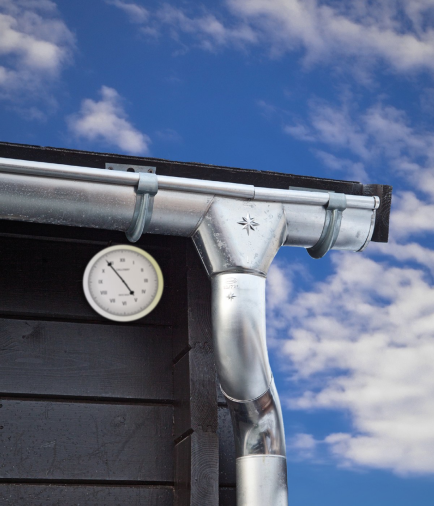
4 h 54 min
